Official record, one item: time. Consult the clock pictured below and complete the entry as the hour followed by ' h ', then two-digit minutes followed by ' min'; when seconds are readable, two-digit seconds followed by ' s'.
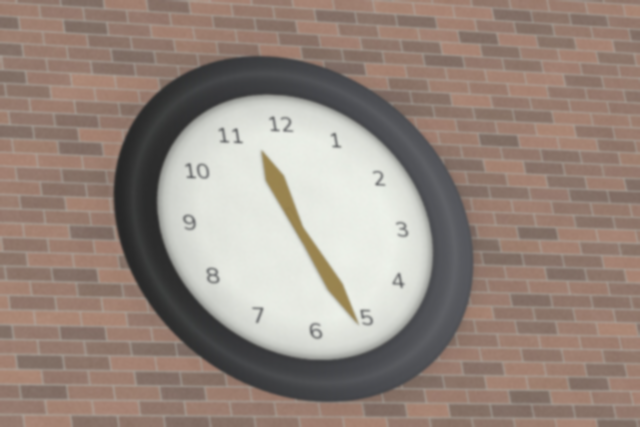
11 h 26 min
